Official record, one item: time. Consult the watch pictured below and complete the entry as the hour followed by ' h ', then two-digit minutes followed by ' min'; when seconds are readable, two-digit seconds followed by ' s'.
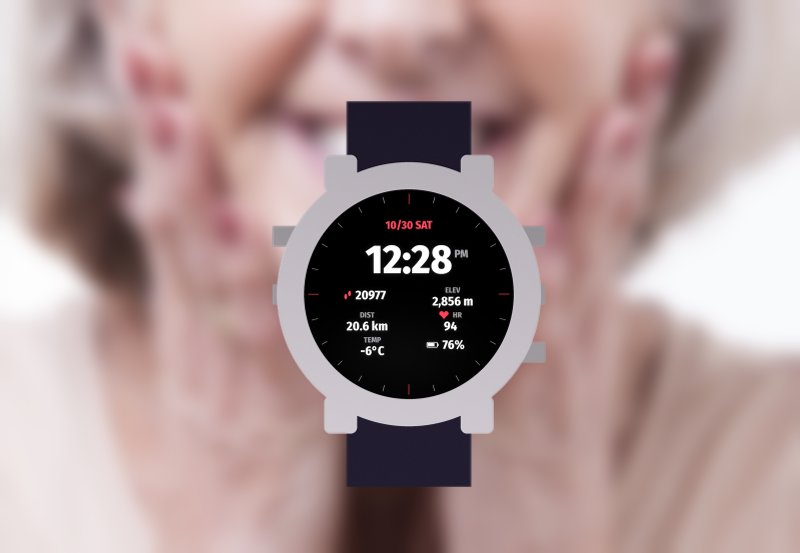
12 h 28 min
